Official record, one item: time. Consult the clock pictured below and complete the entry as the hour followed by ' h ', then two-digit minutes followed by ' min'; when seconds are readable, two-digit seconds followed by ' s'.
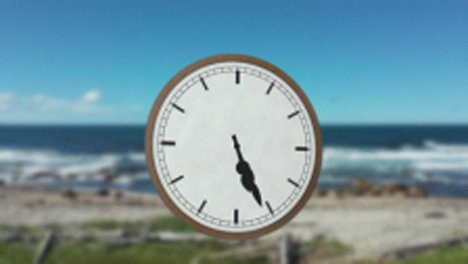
5 h 26 min
